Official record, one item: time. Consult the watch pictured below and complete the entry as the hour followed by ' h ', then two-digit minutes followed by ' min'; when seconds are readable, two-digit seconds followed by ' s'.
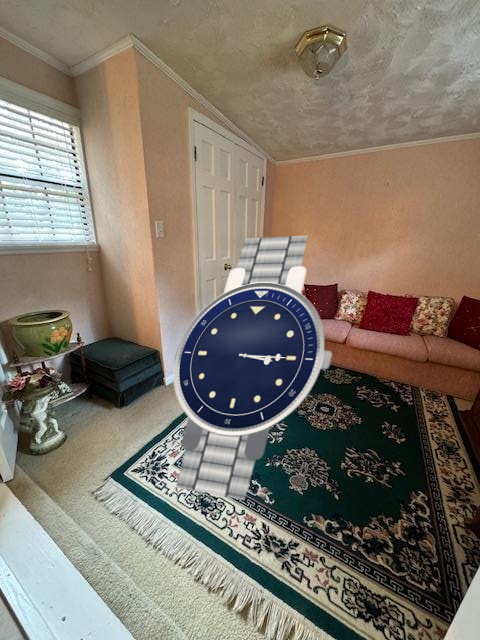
3 h 15 min
